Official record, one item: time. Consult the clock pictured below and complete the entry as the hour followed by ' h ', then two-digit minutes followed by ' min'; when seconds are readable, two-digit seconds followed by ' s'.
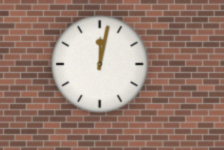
12 h 02 min
